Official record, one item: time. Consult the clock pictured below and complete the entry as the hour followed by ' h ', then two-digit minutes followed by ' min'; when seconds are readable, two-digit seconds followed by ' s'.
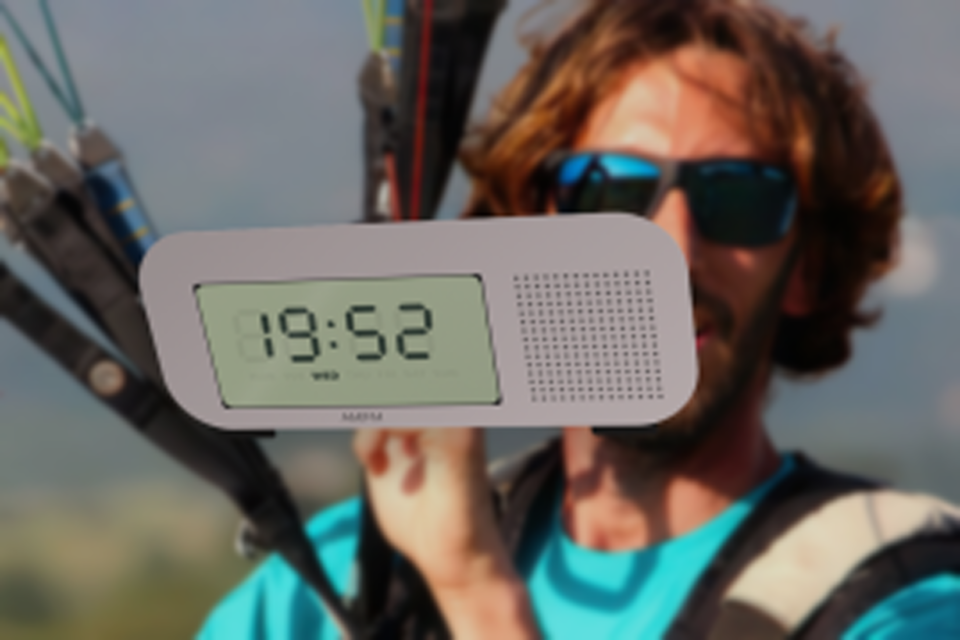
19 h 52 min
